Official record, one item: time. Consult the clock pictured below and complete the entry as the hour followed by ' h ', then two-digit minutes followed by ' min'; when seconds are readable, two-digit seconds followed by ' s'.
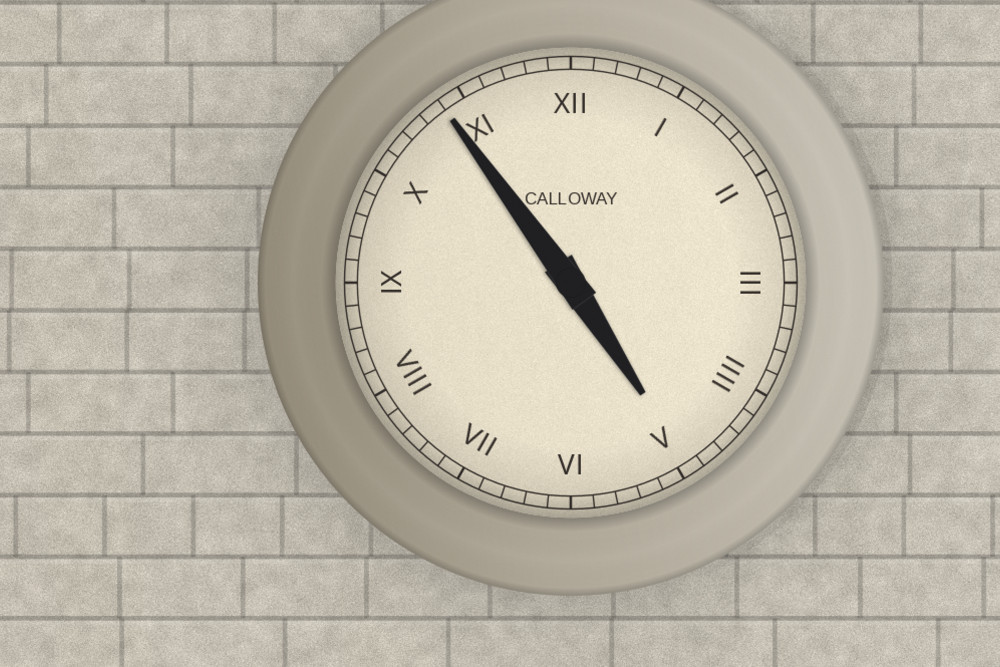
4 h 54 min
